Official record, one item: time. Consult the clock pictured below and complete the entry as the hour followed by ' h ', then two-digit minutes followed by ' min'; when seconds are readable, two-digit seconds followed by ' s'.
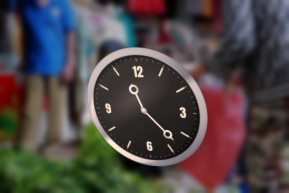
11 h 23 min
